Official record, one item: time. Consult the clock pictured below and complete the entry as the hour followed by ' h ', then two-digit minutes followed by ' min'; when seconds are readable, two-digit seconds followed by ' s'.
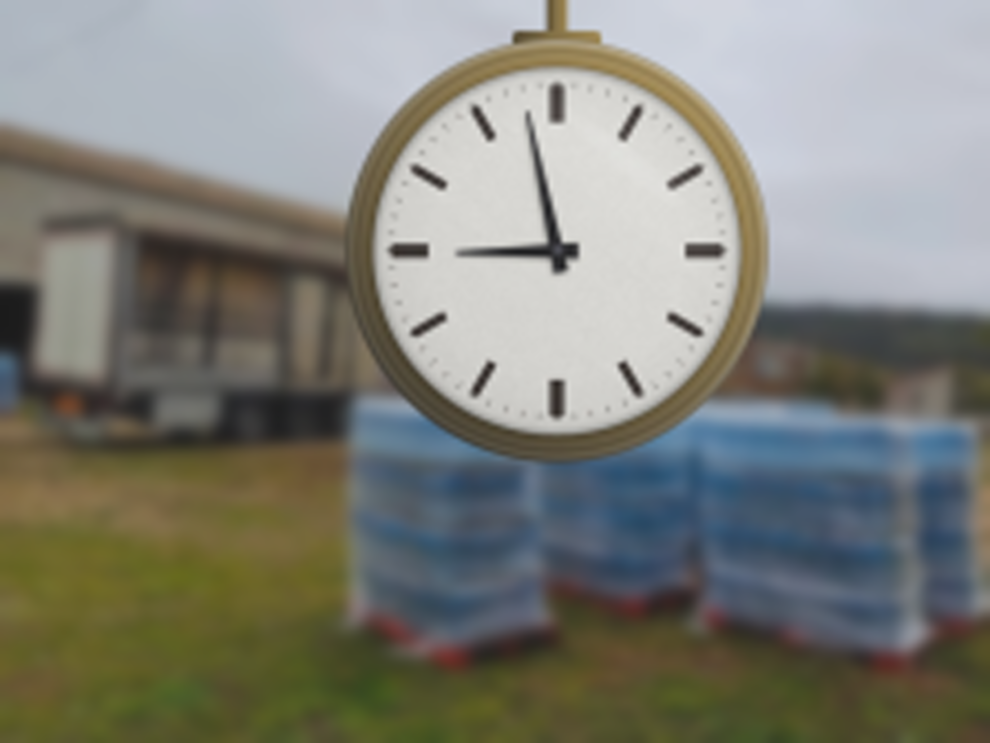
8 h 58 min
